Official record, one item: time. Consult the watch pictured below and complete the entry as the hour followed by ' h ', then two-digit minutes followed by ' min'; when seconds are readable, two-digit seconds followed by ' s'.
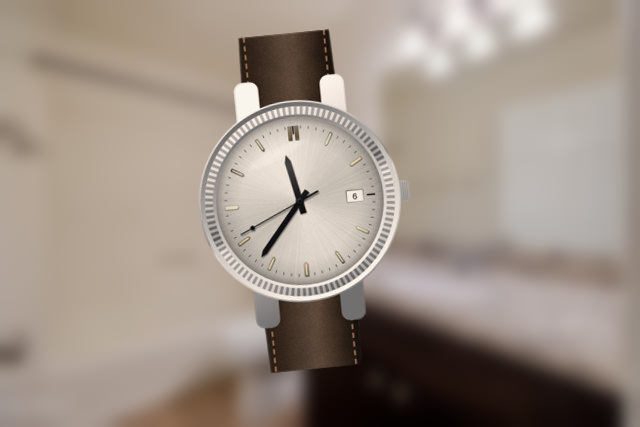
11 h 36 min 41 s
